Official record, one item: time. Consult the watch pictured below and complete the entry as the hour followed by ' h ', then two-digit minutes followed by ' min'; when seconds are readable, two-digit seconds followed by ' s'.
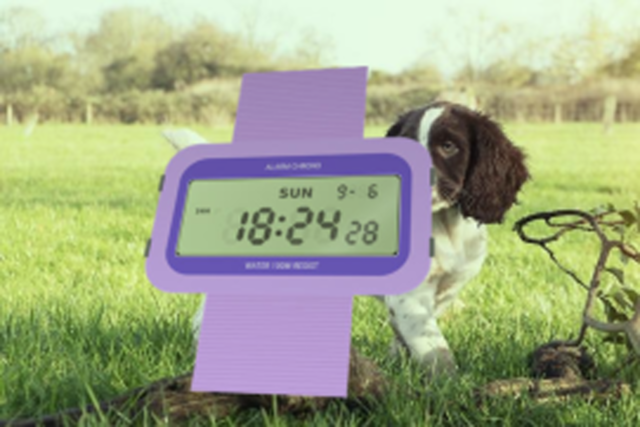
18 h 24 min 28 s
